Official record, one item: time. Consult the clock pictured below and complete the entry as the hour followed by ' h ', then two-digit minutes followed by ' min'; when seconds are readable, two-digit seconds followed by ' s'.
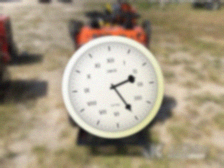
2 h 25 min
